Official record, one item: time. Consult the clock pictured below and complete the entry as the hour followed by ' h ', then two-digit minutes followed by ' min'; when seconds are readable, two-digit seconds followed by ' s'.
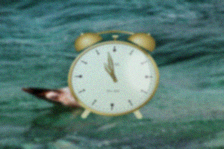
10 h 58 min
